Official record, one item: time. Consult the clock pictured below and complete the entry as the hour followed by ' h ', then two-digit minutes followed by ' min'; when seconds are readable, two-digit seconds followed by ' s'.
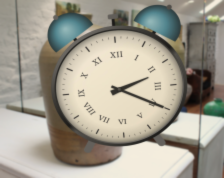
2 h 20 min
